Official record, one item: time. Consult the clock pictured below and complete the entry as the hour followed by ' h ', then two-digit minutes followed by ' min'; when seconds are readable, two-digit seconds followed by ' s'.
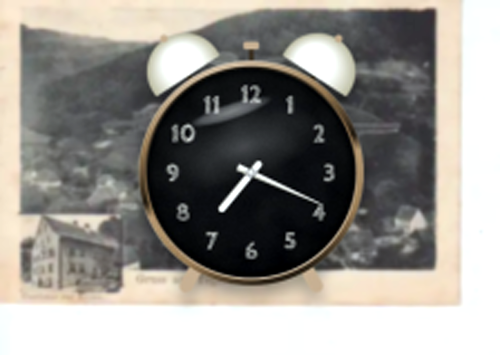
7 h 19 min
